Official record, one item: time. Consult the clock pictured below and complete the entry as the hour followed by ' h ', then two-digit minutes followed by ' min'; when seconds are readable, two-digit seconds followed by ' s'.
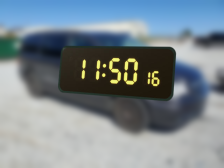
11 h 50 min 16 s
